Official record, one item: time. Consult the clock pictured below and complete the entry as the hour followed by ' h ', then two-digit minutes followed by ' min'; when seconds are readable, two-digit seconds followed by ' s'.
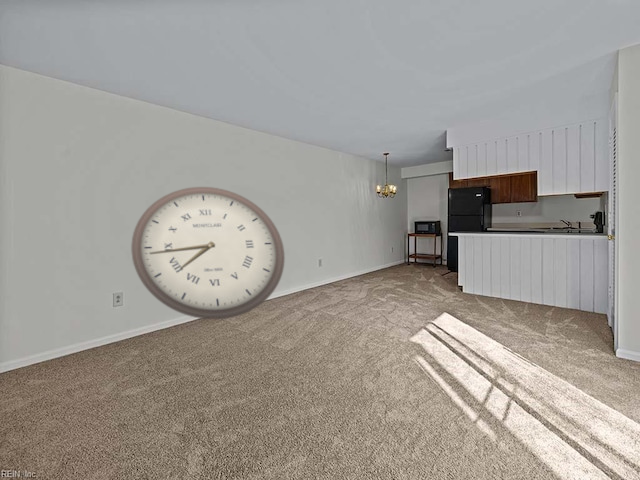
7 h 44 min
